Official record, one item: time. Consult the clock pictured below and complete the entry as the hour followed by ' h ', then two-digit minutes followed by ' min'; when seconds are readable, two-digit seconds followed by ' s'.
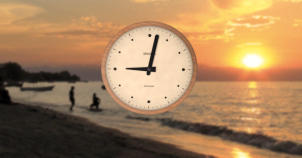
9 h 02 min
